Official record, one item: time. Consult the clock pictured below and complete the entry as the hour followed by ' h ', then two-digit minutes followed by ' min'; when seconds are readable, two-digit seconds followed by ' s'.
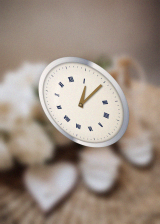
1 h 10 min
